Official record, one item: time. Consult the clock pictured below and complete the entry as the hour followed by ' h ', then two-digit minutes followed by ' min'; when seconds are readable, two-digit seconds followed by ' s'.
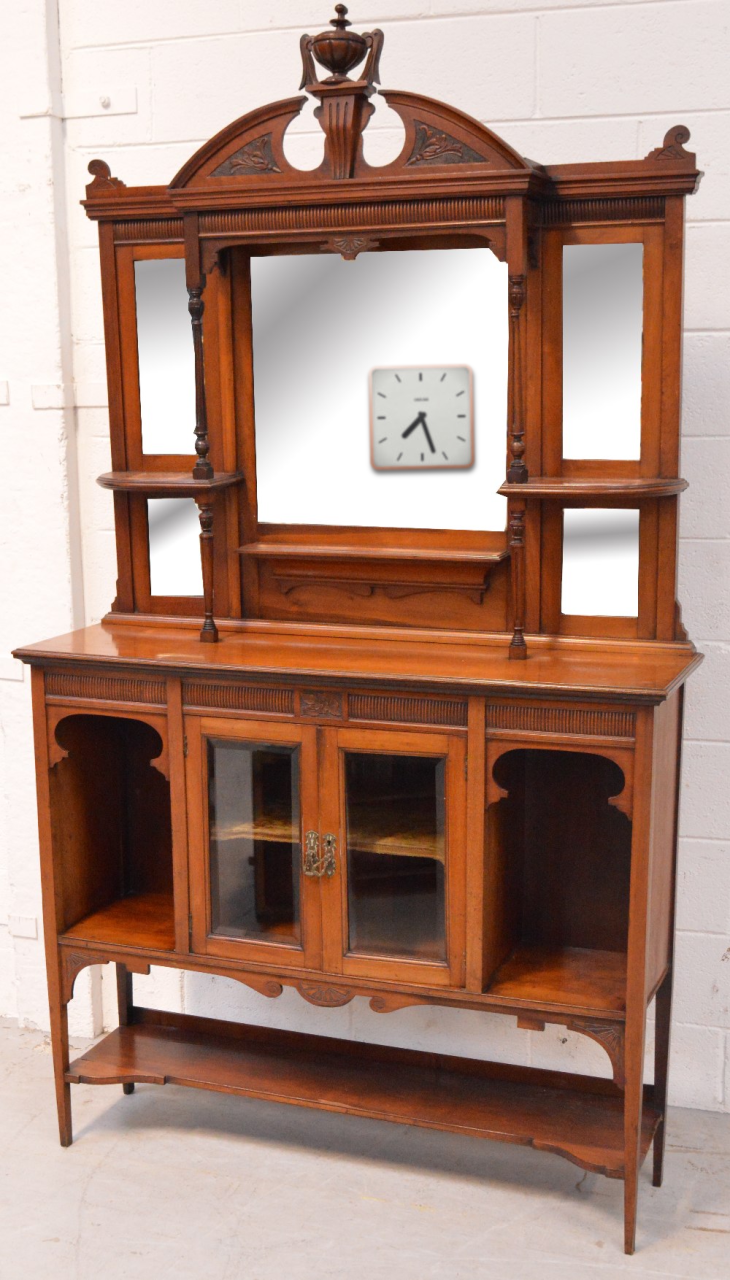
7 h 27 min
